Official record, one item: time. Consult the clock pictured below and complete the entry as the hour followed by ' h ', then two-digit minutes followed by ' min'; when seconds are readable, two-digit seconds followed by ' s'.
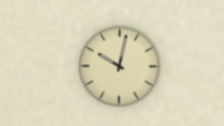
10 h 02 min
